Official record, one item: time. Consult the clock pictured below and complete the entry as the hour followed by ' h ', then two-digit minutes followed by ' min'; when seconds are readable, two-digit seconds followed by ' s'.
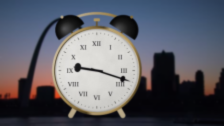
9 h 18 min
